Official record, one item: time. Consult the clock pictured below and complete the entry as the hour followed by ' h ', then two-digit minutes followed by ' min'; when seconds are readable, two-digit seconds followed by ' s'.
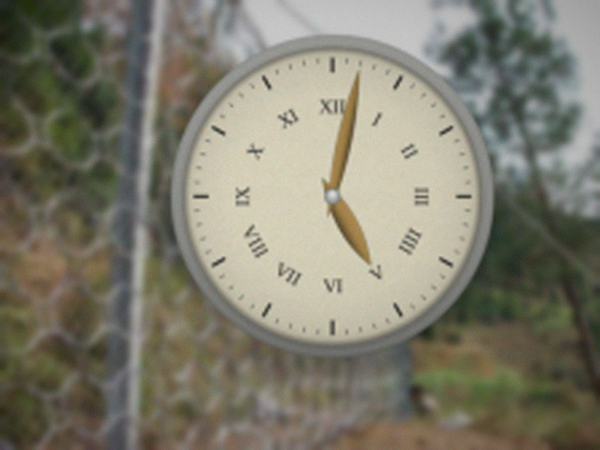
5 h 02 min
